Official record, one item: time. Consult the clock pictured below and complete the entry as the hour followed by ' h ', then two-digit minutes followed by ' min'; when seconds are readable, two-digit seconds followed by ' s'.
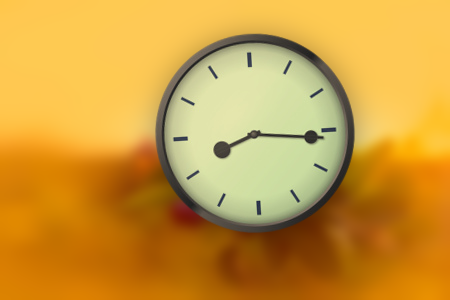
8 h 16 min
